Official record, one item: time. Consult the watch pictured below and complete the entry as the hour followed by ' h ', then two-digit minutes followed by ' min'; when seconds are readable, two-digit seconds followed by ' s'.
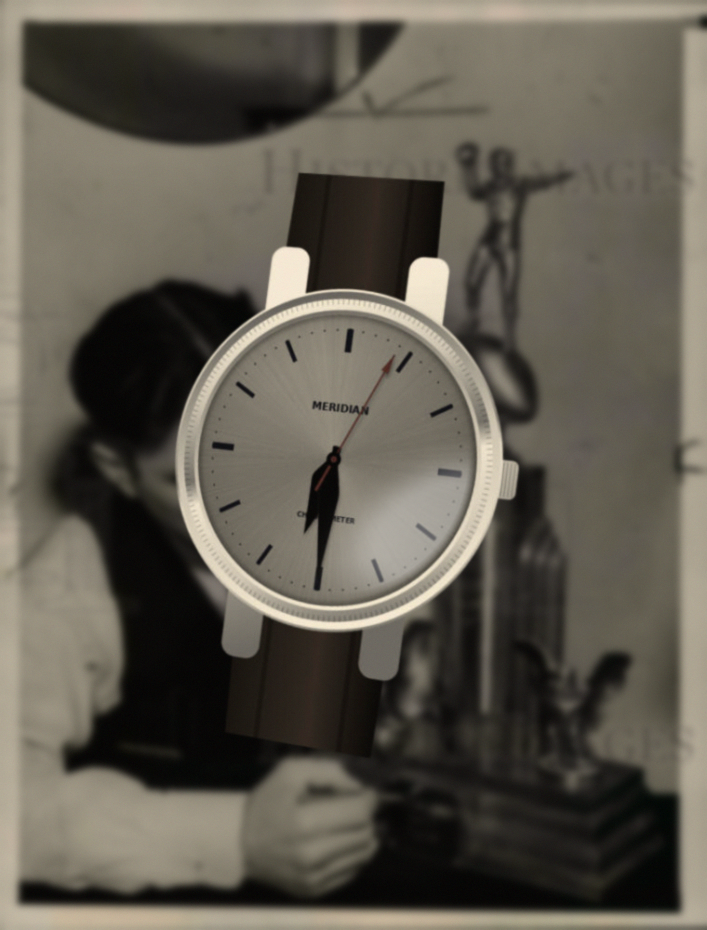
6 h 30 min 04 s
